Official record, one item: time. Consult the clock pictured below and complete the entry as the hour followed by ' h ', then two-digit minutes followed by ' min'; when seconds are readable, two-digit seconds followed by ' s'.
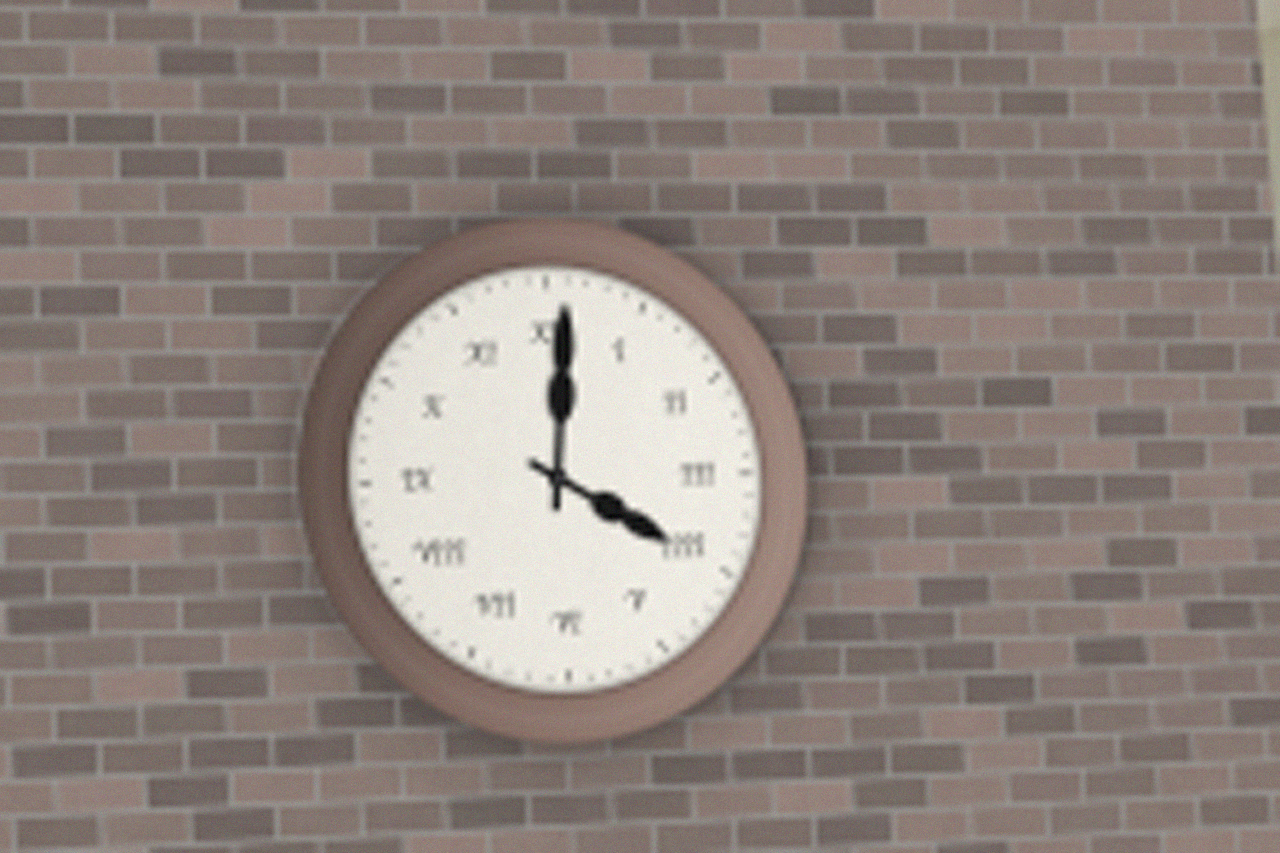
4 h 01 min
